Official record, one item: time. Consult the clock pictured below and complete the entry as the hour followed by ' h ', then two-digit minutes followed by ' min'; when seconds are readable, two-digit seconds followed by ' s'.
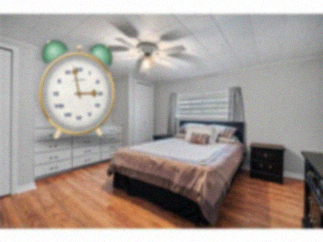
2 h 58 min
